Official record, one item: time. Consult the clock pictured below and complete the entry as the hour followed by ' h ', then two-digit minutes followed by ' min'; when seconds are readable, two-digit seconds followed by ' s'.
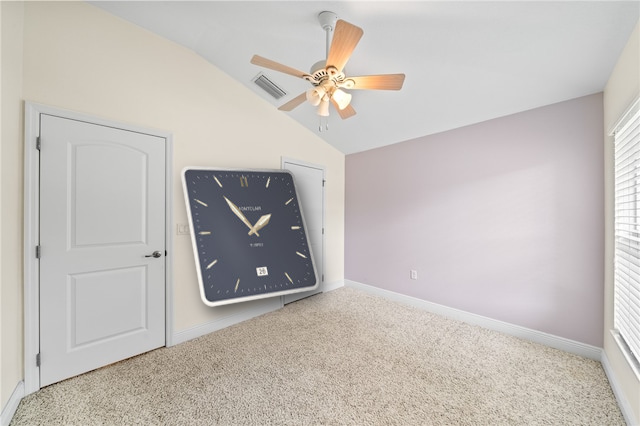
1 h 54 min
